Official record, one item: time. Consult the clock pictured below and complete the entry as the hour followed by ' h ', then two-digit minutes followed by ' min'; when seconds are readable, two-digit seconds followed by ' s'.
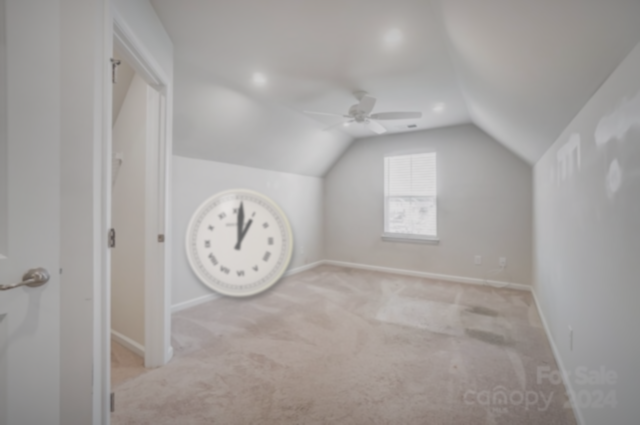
1 h 01 min
